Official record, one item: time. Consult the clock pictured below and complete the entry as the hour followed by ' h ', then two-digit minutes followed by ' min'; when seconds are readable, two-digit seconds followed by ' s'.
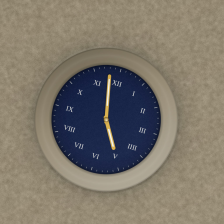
4 h 58 min
